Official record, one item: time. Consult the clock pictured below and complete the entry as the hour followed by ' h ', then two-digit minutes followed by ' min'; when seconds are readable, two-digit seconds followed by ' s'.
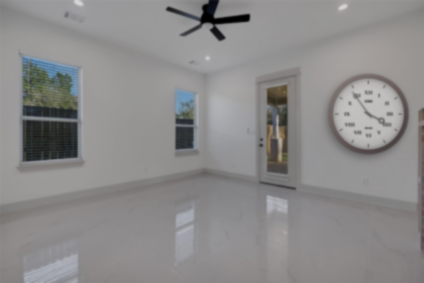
3 h 54 min
